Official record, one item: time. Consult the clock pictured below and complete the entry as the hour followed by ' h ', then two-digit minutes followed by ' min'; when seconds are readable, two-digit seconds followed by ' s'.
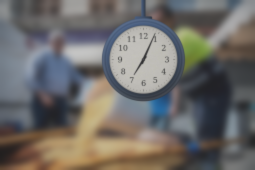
7 h 04 min
